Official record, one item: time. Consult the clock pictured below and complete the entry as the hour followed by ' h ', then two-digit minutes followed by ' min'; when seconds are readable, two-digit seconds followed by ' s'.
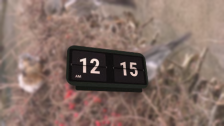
12 h 15 min
